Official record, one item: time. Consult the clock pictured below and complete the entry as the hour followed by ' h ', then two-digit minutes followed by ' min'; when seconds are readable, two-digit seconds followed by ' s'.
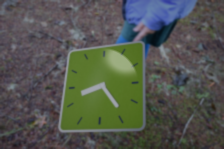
8 h 24 min
